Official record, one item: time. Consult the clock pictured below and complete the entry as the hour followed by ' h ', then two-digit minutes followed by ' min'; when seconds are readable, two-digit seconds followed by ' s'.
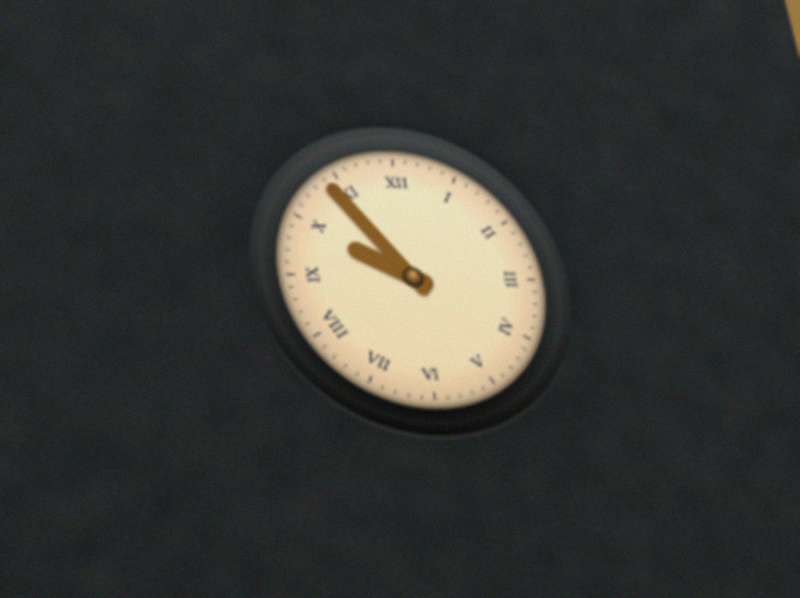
9 h 54 min
